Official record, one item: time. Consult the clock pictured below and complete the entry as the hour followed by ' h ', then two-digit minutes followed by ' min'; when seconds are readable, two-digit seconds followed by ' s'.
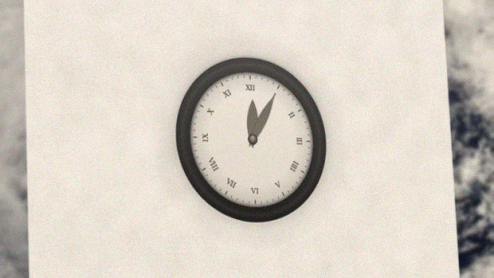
12 h 05 min
